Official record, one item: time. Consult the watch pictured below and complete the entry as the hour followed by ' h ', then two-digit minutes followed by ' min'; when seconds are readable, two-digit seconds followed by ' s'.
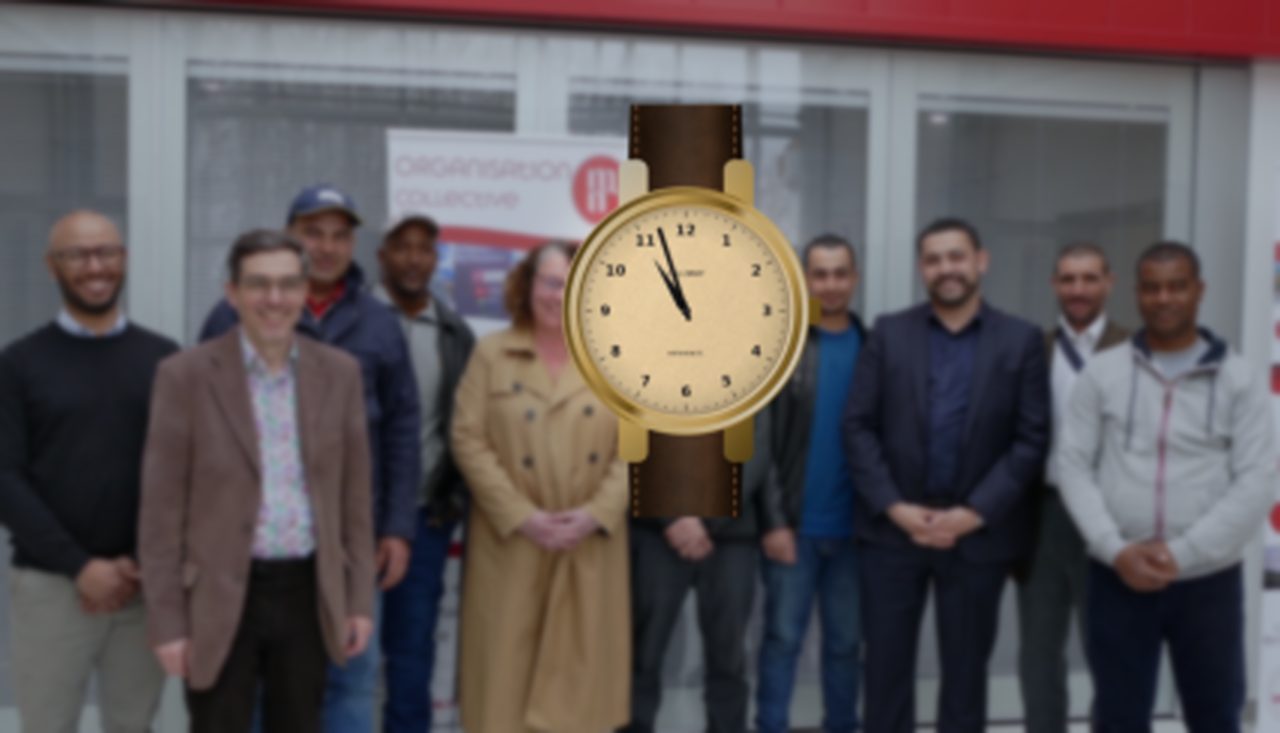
10 h 57 min
